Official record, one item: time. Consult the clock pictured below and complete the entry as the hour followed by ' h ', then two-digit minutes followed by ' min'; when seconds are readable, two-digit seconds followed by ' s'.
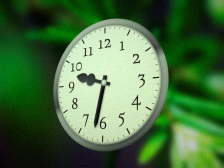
9 h 32 min
